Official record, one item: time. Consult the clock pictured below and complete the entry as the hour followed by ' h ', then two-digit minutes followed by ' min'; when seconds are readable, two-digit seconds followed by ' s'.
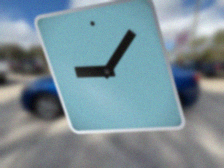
9 h 08 min
